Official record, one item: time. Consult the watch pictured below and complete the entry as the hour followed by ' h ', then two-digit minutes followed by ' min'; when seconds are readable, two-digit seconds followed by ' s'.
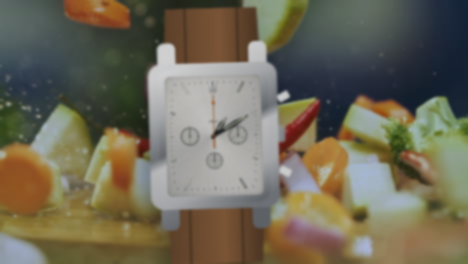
1 h 10 min
